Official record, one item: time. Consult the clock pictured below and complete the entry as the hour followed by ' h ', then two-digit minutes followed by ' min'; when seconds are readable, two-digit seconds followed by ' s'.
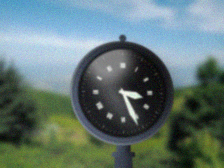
3 h 26 min
